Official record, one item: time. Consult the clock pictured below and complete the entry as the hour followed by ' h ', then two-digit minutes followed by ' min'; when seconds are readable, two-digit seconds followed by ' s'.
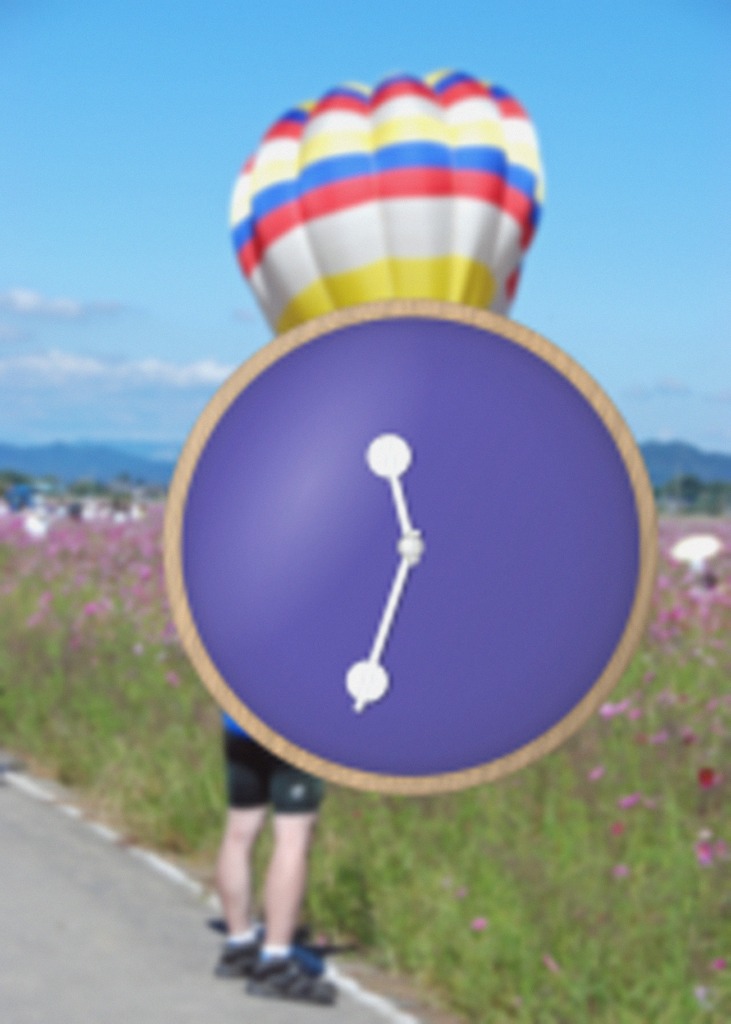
11 h 33 min
